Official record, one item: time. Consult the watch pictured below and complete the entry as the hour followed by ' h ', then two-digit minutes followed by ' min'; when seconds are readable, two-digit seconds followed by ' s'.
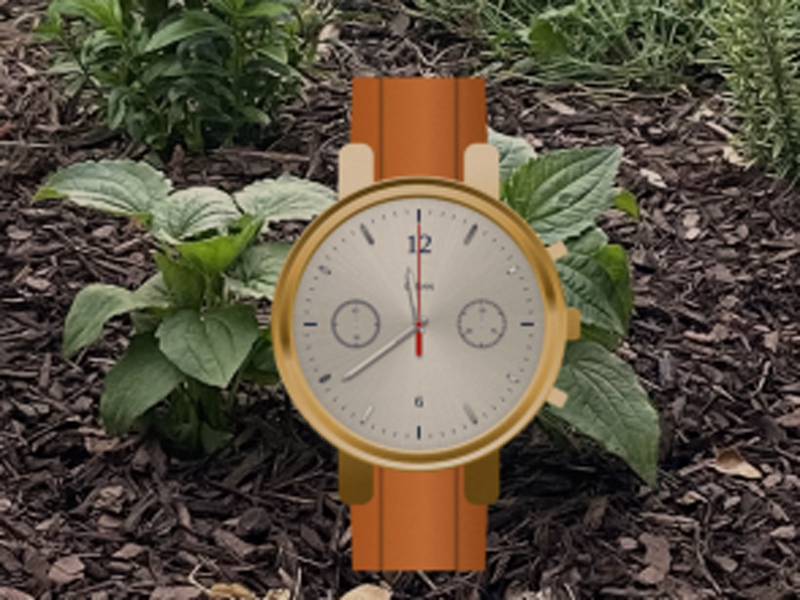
11 h 39 min
